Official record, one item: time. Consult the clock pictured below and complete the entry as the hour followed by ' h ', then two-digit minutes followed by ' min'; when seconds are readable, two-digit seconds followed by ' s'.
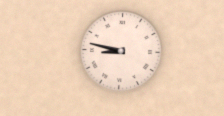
8 h 47 min
